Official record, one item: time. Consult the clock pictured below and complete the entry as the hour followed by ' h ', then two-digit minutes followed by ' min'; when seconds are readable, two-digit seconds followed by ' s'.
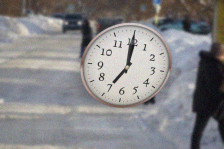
7 h 00 min
